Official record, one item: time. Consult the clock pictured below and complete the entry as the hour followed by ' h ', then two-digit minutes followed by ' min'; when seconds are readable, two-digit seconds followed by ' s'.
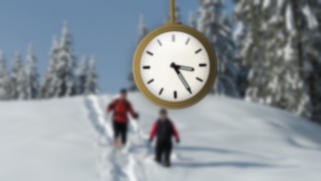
3 h 25 min
